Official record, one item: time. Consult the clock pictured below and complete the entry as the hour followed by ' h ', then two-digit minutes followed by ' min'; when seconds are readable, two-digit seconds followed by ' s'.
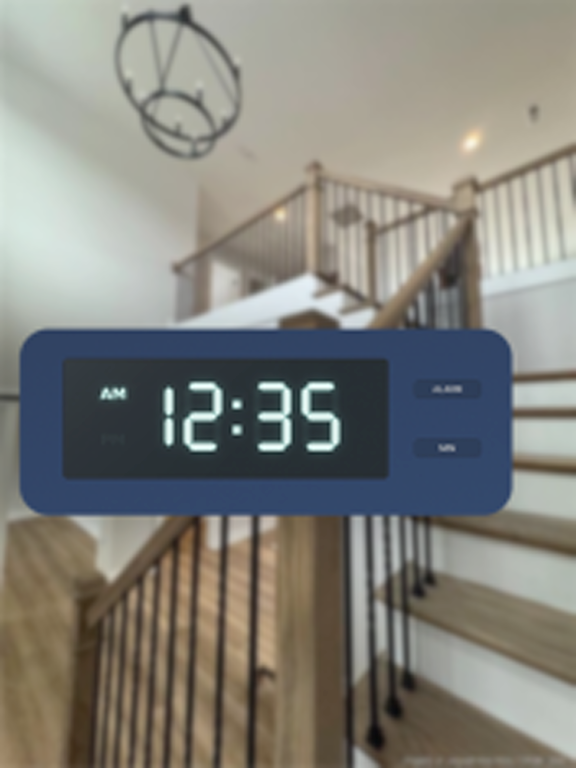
12 h 35 min
